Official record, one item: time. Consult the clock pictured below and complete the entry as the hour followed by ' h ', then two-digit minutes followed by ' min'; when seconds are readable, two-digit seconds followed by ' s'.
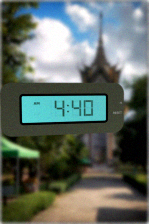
4 h 40 min
